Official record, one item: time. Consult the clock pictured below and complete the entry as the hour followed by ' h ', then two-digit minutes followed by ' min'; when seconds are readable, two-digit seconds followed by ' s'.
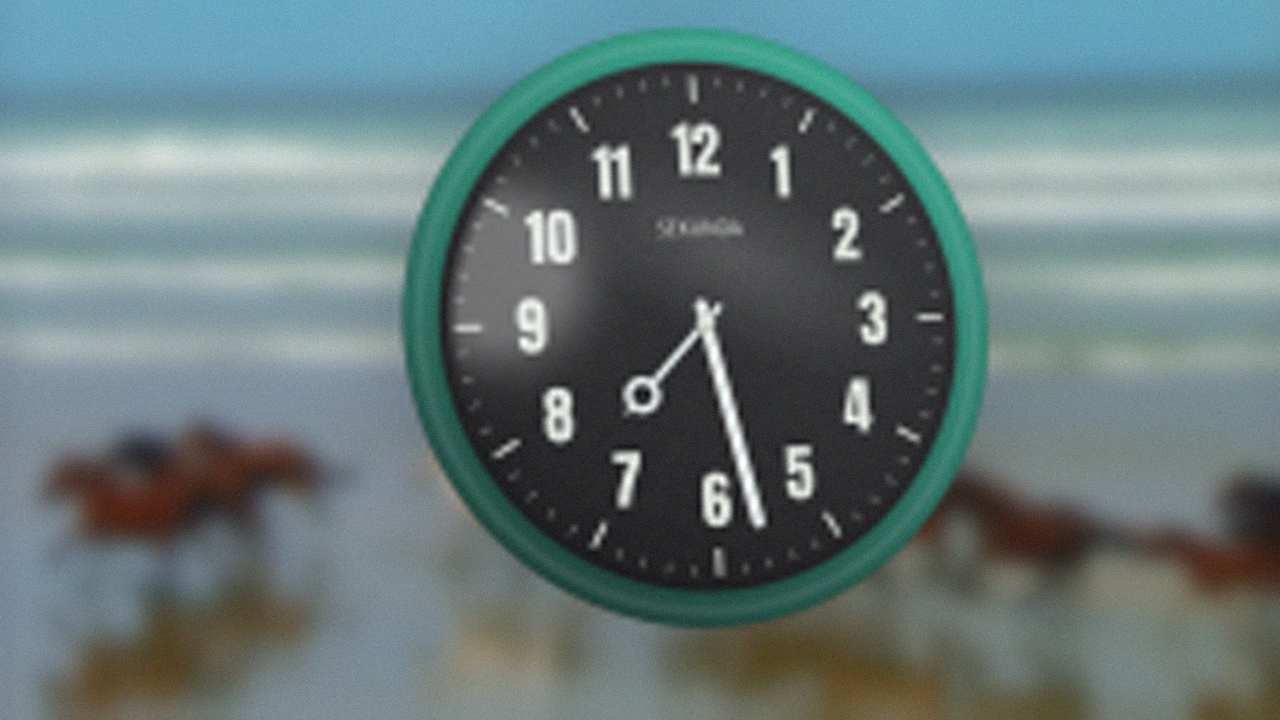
7 h 28 min
